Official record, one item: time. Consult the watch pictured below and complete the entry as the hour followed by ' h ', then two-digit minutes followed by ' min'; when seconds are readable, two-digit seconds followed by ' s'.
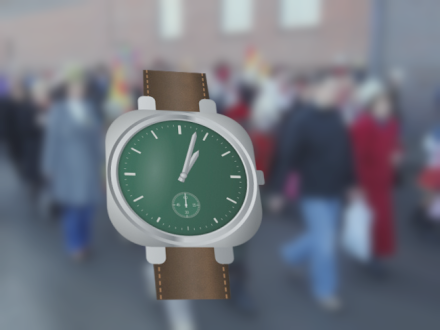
1 h 03 min
